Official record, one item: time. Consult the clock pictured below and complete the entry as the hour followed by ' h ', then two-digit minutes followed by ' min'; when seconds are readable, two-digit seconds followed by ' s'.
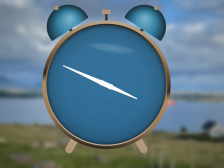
3 h 49 min
